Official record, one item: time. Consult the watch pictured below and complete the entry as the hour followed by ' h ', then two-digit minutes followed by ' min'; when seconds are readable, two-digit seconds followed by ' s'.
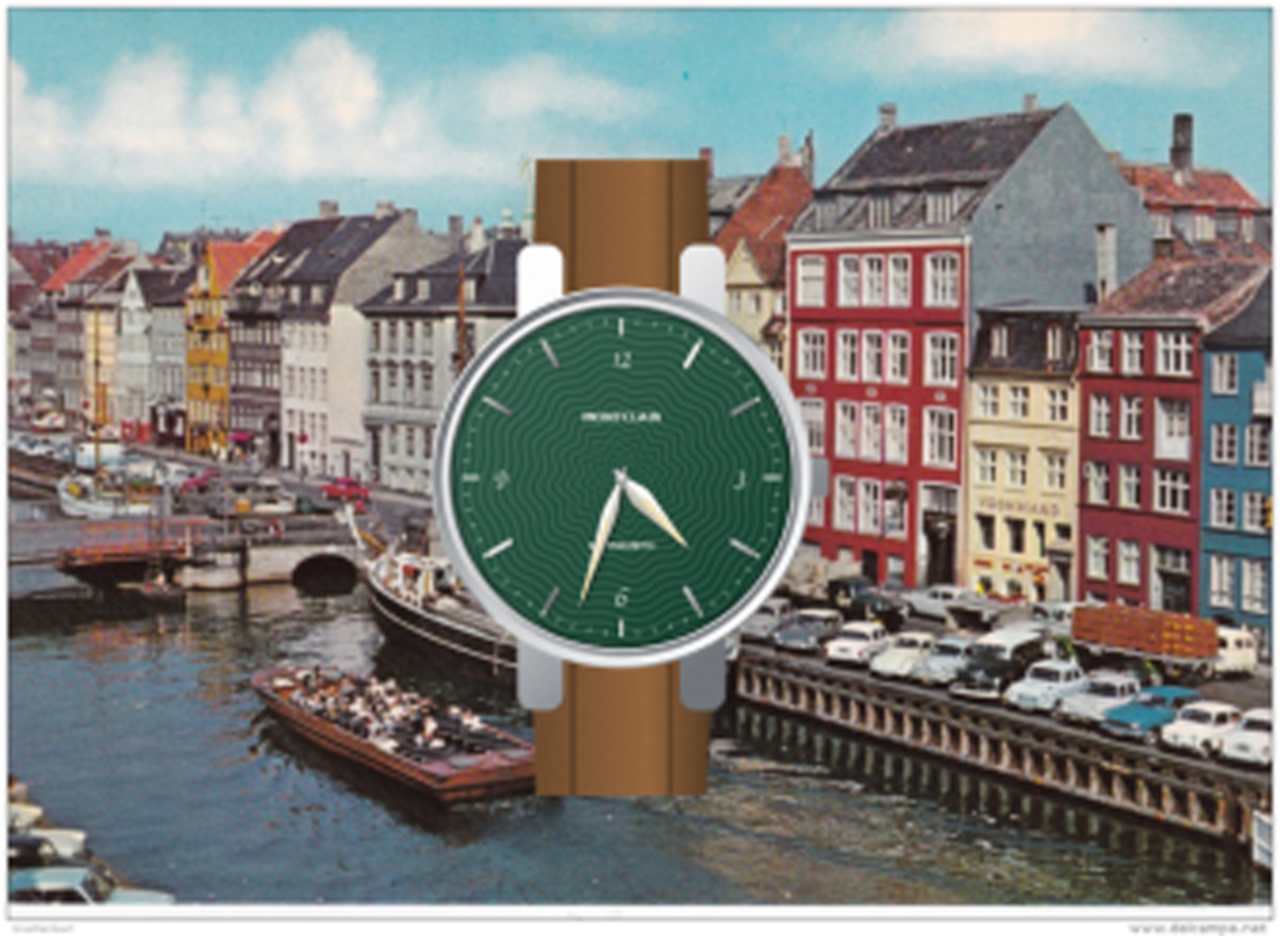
4 h 33 min
